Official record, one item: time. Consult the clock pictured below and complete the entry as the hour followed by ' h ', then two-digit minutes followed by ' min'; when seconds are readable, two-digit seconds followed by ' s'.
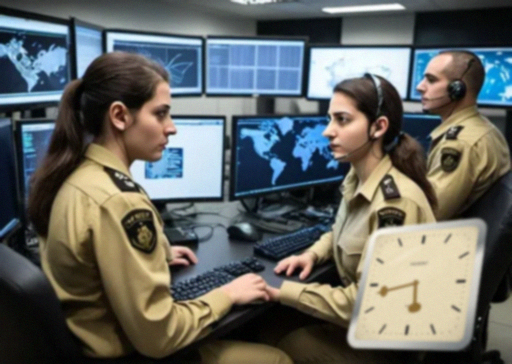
5 h 43 min
